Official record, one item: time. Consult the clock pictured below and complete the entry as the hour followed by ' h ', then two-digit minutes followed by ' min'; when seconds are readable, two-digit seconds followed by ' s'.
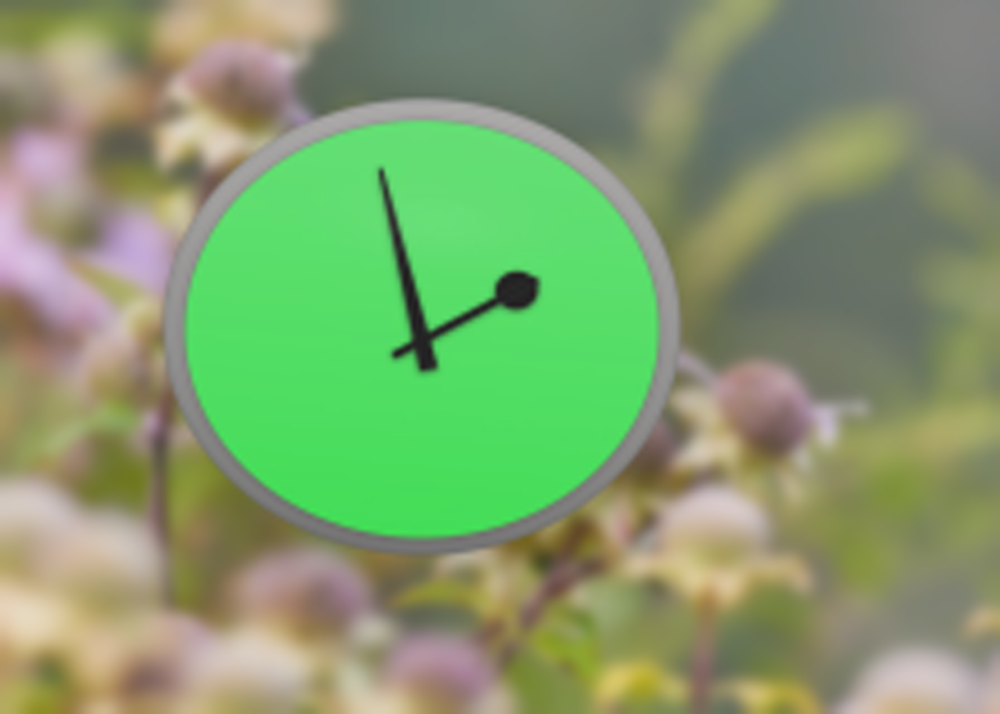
1 h 58 min
